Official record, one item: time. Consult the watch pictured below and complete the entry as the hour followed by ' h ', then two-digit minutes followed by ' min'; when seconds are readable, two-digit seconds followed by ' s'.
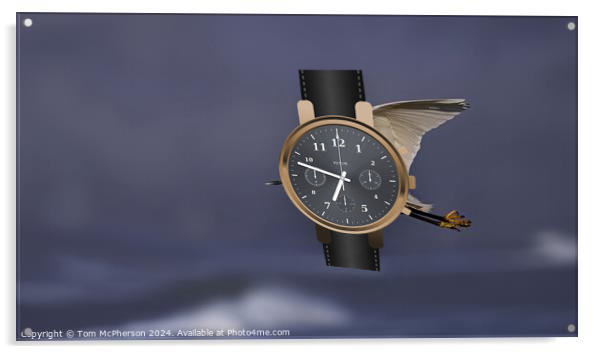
6 h 48 min
